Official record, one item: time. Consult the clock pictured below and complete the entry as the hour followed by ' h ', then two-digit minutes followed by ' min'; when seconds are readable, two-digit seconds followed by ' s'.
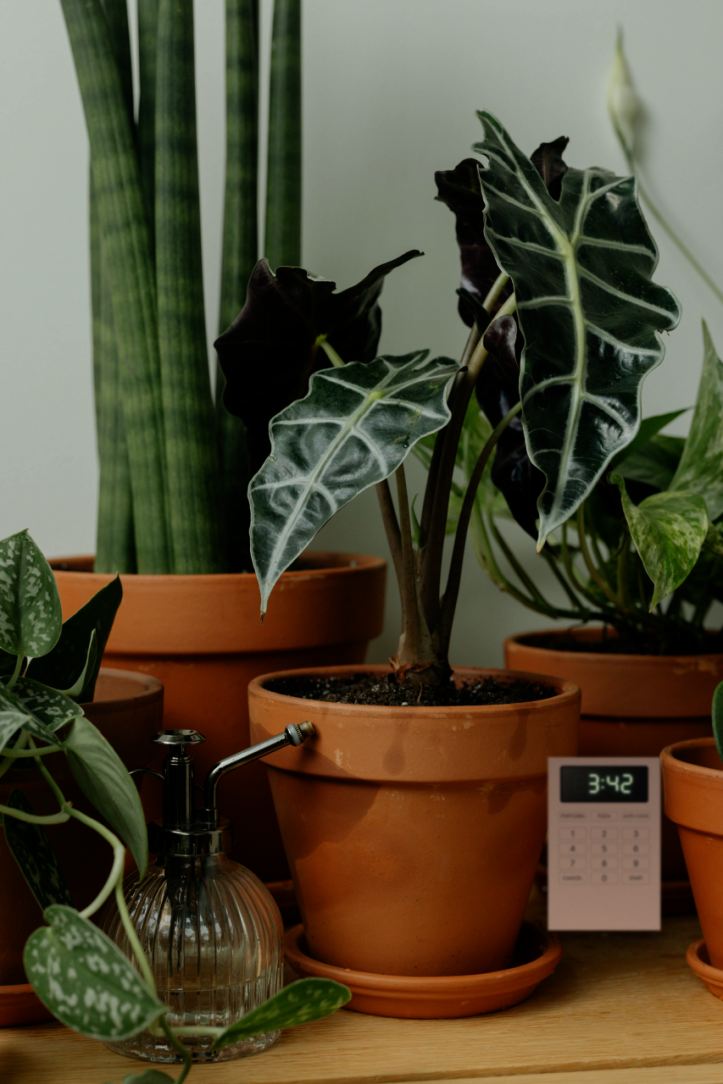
3 h 42 min
